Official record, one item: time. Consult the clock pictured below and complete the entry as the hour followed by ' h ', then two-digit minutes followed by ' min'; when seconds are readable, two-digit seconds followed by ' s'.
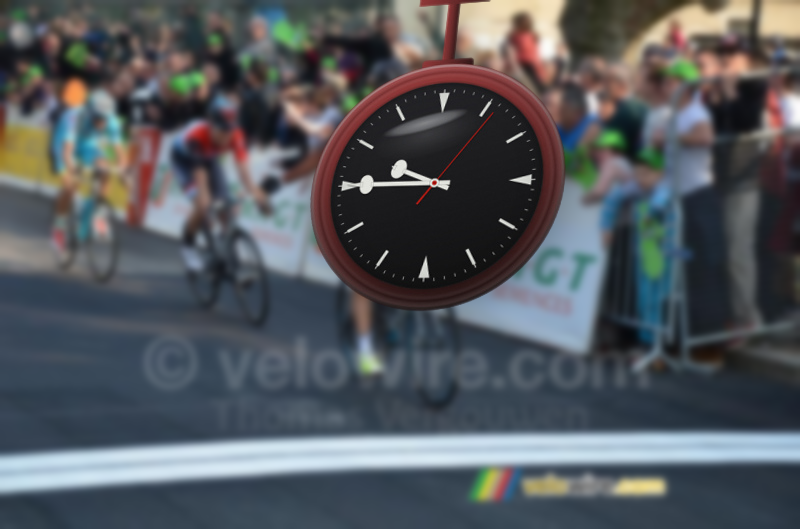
9 h 45 min 06 s
